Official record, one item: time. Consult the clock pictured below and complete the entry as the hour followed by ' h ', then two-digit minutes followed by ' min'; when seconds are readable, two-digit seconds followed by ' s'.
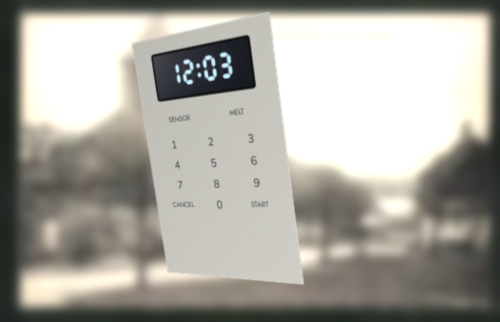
12 h 03 min
